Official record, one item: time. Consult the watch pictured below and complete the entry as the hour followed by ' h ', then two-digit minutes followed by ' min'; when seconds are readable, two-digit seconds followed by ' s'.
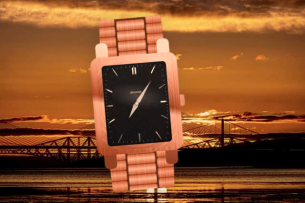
7 h 06 min
